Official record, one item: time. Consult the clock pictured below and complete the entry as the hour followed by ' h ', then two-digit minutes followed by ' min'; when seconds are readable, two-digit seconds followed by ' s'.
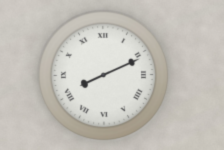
8 h 11 min
